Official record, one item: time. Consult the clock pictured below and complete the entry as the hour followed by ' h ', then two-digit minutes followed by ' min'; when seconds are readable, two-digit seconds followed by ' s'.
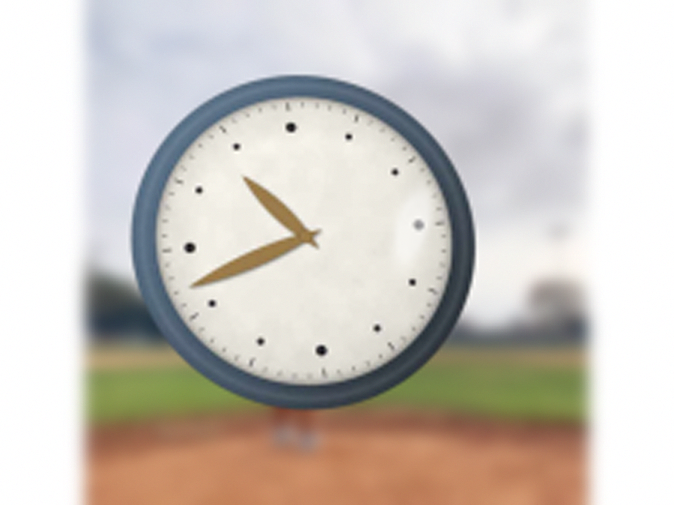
10 h 42 min
